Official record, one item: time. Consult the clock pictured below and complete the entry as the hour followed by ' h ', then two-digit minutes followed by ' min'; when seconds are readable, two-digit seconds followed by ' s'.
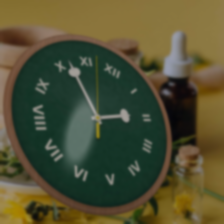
1 h 51 min 57 s
